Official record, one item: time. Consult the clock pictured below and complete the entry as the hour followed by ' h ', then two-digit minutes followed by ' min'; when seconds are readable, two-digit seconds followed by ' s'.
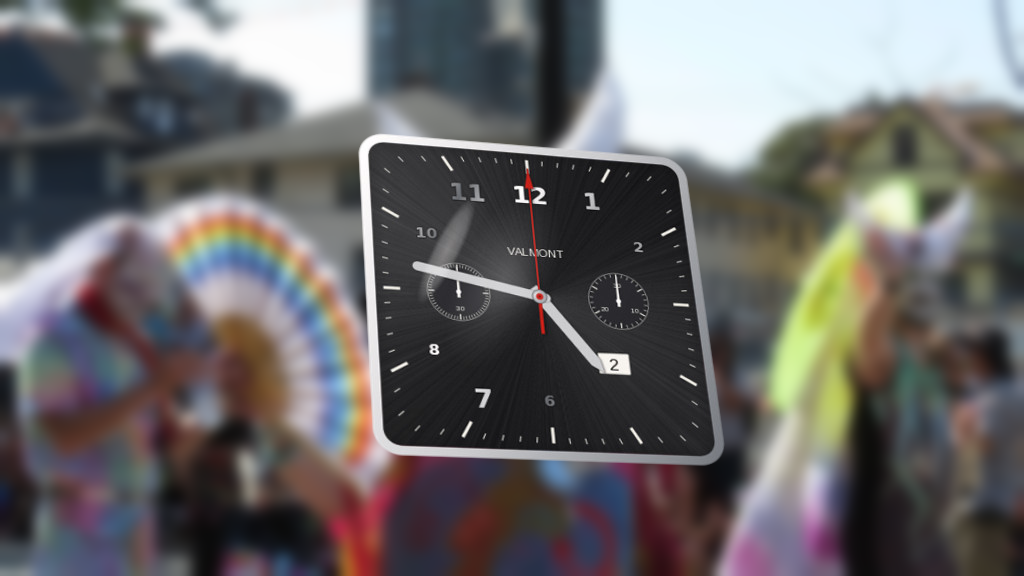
4 h 47 min
